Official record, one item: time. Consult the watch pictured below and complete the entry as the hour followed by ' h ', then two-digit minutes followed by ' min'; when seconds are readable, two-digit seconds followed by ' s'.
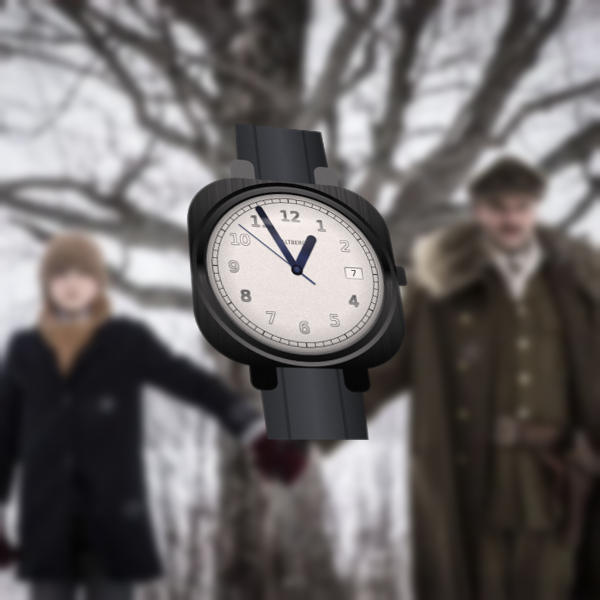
12 h 55 min 52 s
